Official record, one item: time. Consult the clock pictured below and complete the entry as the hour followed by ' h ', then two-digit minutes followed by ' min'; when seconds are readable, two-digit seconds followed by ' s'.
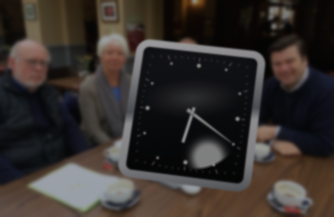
6 h 20 min
